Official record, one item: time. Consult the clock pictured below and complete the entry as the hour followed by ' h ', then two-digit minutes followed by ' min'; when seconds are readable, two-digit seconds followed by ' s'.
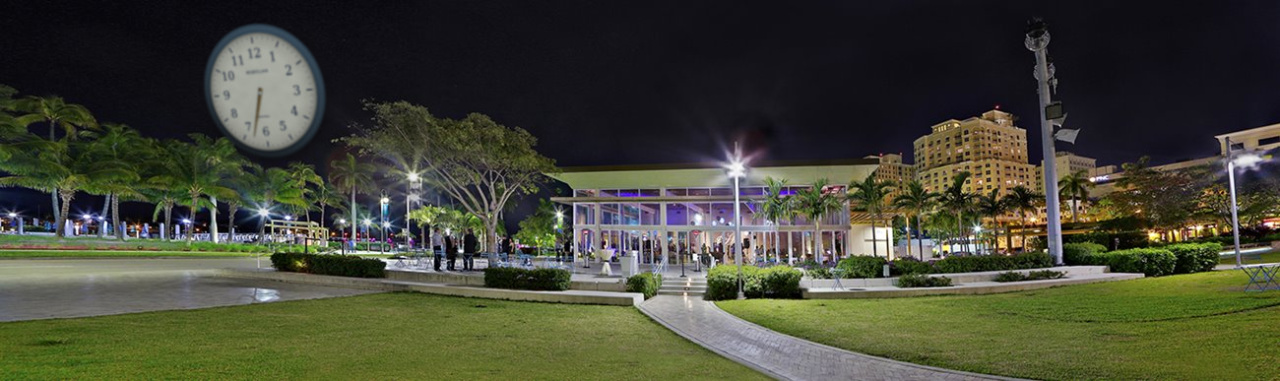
6 h 33 min
